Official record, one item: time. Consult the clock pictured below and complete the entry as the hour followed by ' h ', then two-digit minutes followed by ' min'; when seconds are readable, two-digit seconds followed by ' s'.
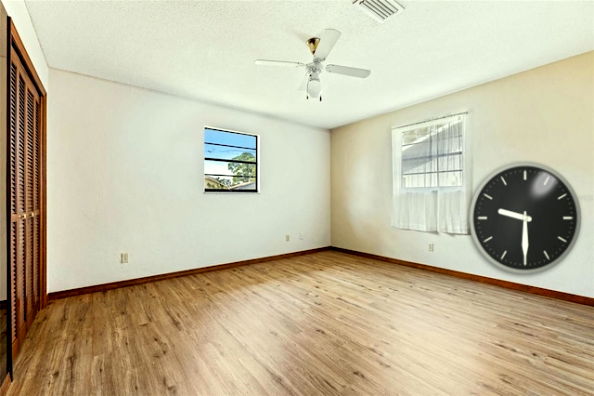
9 h 30 min
